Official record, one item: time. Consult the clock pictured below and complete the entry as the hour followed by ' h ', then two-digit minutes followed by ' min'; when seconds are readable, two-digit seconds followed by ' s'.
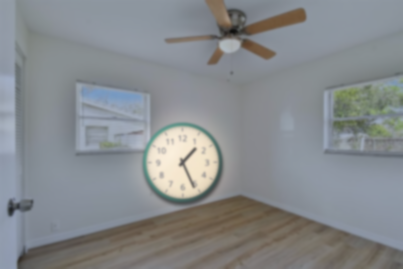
1 h 26 min
